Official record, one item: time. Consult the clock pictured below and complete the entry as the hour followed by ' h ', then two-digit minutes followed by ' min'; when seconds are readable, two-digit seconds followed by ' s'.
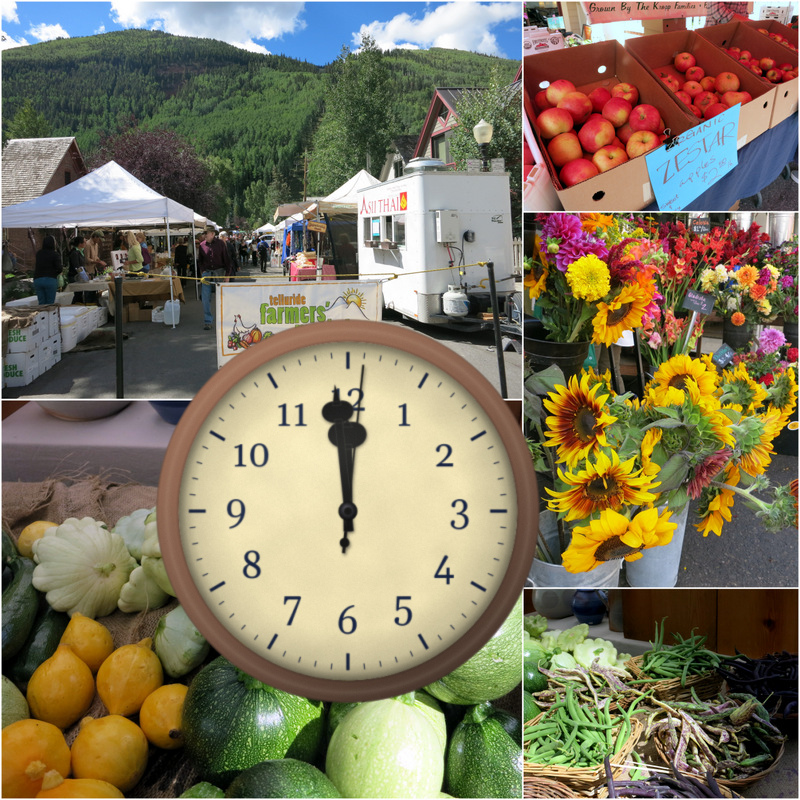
11 h 59 min 01 s
